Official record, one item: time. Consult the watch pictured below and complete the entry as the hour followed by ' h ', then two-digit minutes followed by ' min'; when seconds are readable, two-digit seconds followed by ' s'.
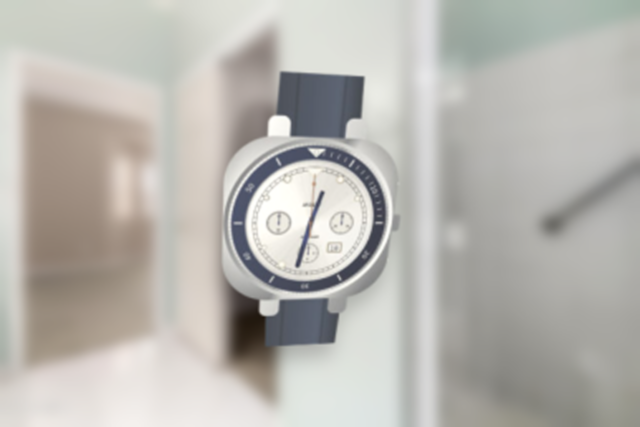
12 h 32 min
